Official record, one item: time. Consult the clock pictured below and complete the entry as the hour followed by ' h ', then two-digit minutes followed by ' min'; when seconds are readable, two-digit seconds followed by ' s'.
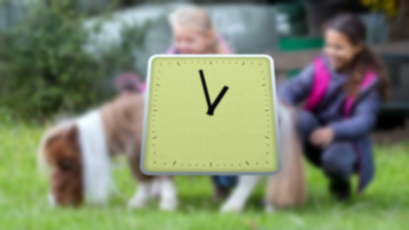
12 h 58 min
